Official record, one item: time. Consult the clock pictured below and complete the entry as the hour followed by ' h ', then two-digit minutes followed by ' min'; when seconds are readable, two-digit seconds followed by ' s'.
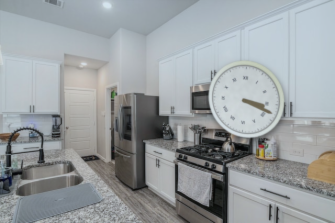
3 h 18 min
